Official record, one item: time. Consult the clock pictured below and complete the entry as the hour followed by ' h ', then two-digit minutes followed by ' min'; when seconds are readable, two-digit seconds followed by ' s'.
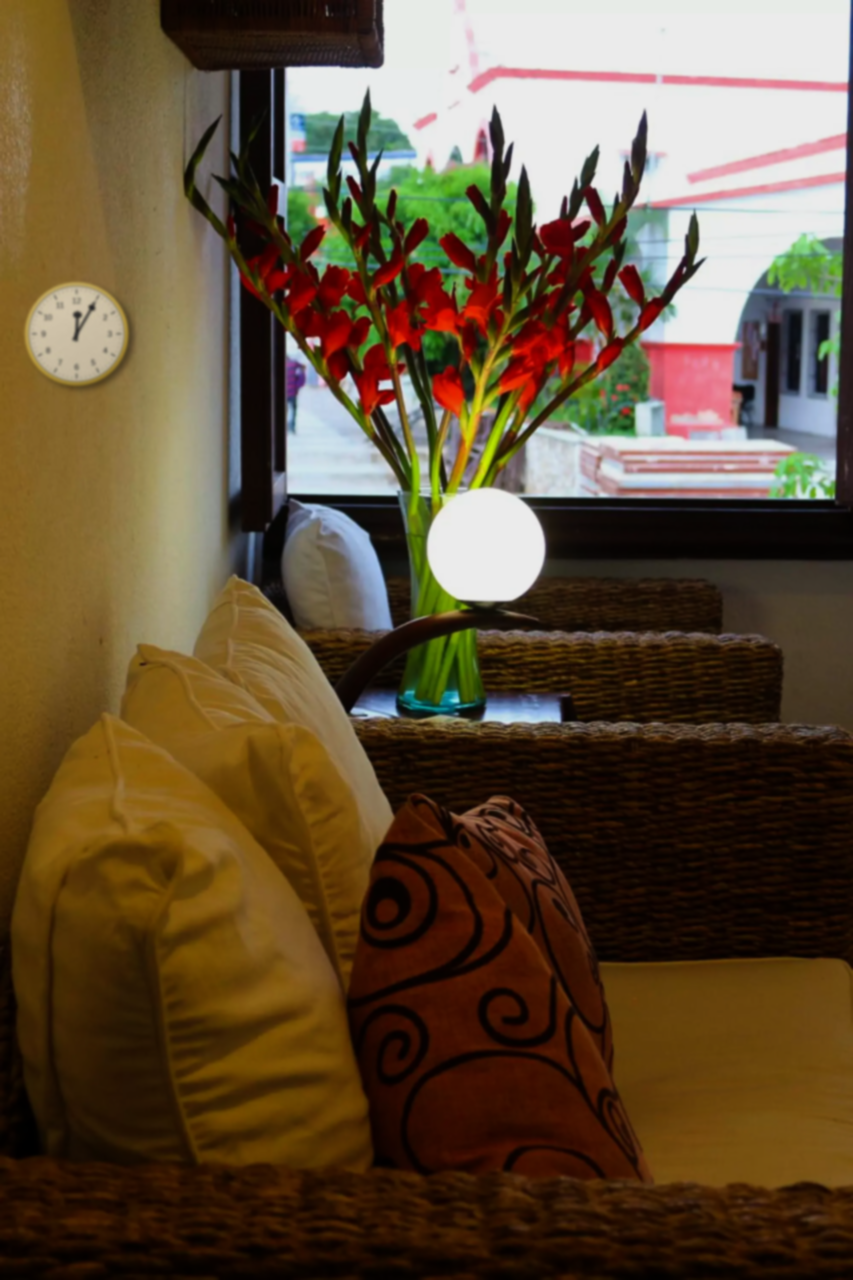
12 h 05 min
